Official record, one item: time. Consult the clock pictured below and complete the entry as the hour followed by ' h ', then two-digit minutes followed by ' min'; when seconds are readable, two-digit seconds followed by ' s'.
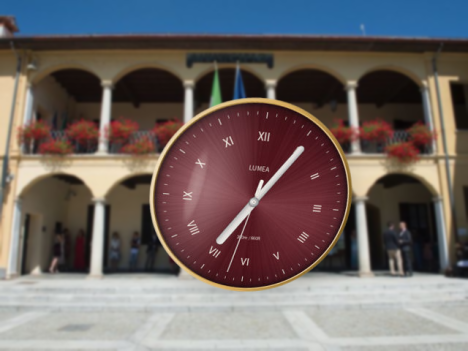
7 h 05 min 32 s
